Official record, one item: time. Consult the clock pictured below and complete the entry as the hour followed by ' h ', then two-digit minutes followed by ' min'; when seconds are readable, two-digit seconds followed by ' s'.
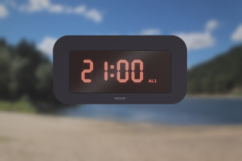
21 h 00 min
